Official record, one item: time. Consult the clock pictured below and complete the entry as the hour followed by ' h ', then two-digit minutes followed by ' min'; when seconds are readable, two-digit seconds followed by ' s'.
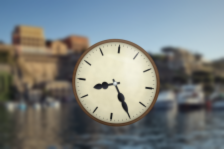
8 h 25 min
